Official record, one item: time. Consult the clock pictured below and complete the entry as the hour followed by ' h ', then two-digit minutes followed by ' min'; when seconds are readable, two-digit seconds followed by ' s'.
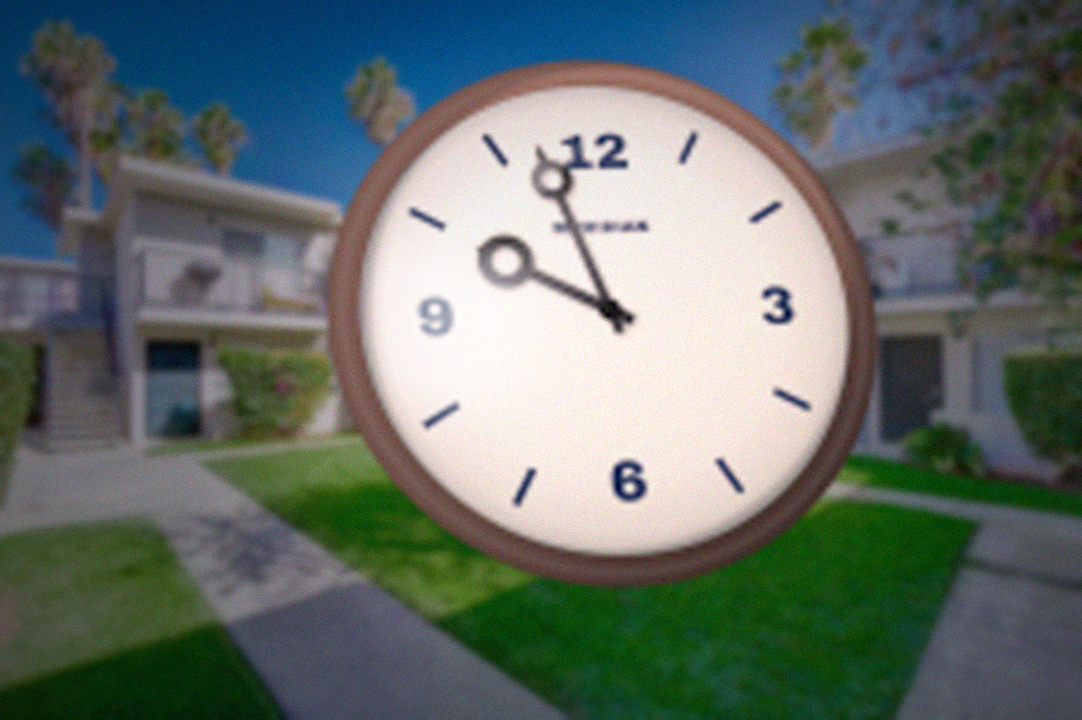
9 h 57 min
